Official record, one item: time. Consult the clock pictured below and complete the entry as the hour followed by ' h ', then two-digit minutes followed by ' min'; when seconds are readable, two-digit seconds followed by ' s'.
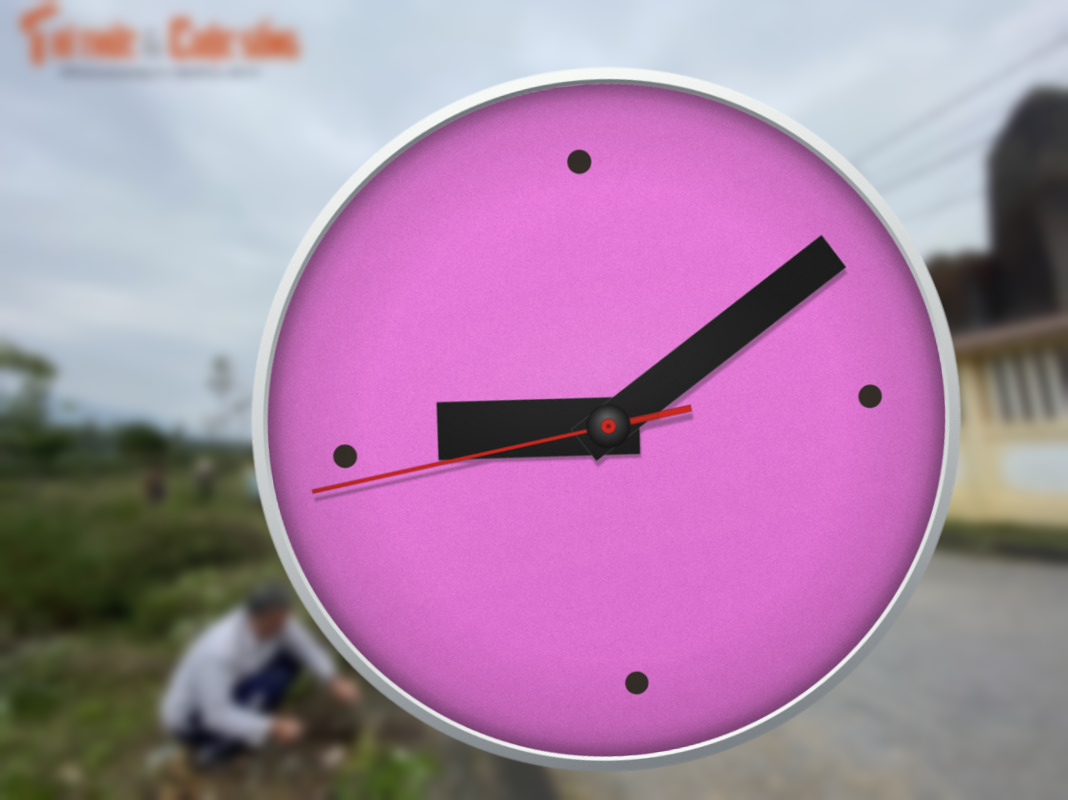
9 h 09 min 44 s
